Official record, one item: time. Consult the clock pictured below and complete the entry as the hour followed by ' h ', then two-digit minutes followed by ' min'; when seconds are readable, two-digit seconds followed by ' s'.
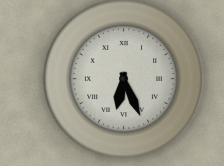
6 h 26 min
